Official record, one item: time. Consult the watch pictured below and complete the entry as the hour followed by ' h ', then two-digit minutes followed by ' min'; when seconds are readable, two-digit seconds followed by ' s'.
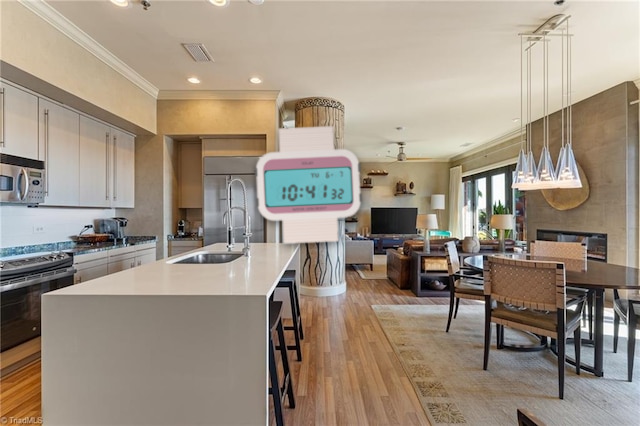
10 h 41 min 32 s
